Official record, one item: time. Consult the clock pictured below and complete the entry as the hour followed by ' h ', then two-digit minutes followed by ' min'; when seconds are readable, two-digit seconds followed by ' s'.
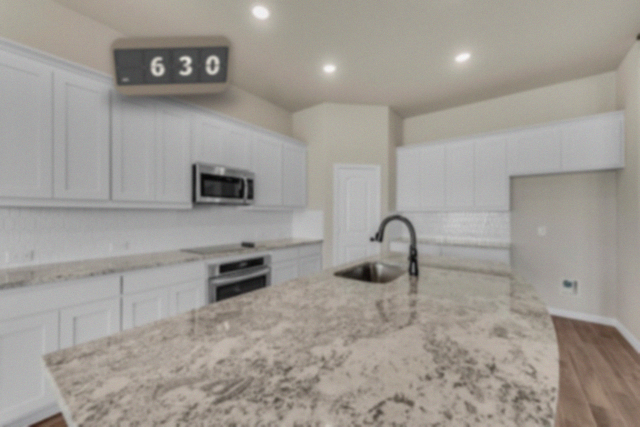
6 h 30 min
